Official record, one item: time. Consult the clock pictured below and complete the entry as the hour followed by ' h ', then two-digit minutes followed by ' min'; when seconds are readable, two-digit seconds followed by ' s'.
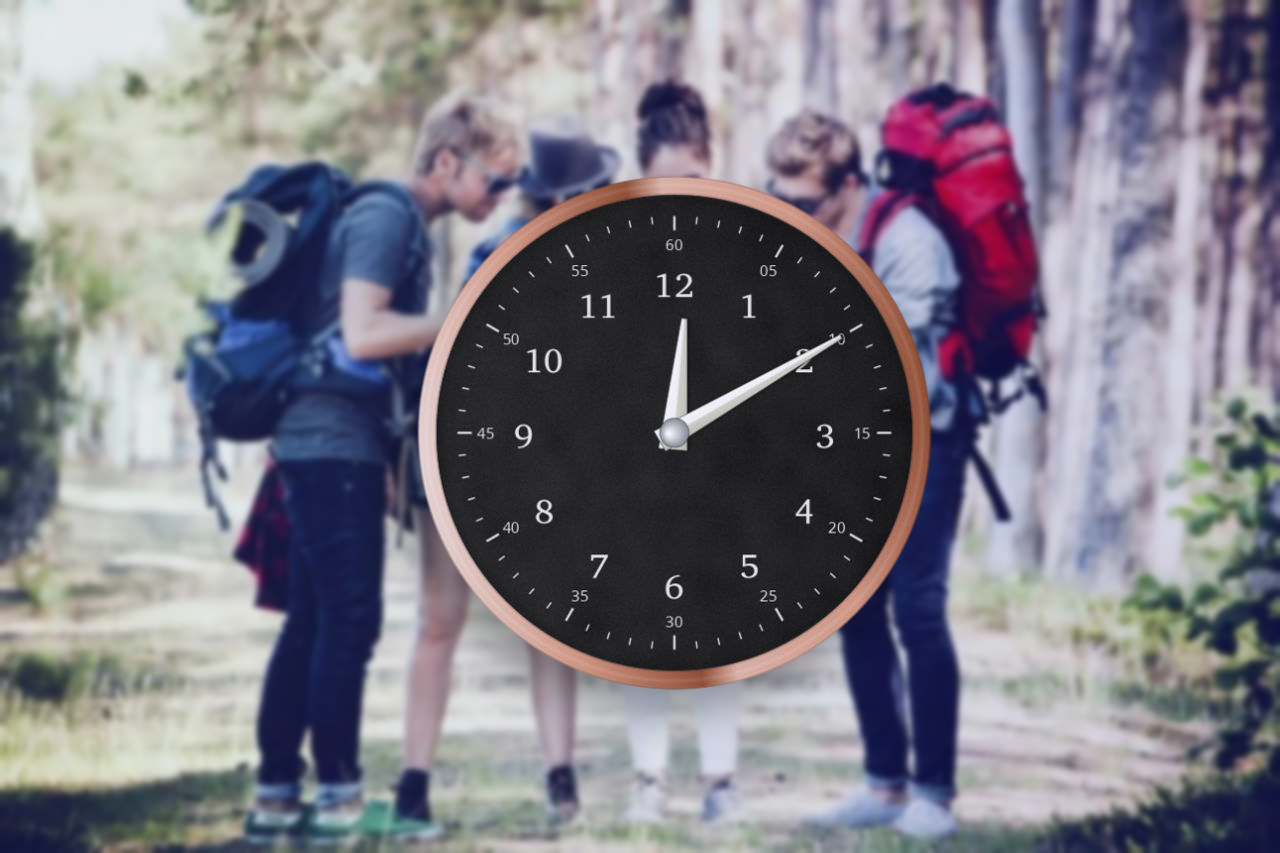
12 h 10 min
